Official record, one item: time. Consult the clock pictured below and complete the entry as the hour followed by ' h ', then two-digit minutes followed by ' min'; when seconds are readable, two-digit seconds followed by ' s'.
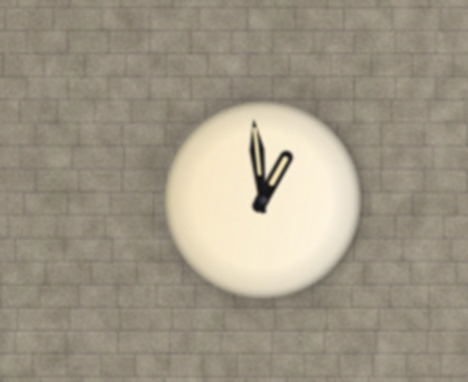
12 h 59 min
